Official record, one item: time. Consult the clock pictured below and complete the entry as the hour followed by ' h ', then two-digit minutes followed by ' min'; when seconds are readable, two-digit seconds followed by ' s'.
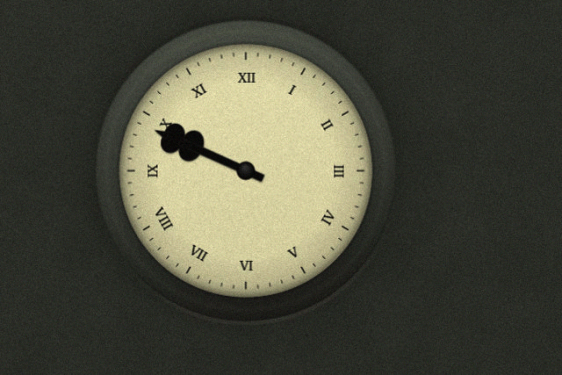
9 h 49 min
